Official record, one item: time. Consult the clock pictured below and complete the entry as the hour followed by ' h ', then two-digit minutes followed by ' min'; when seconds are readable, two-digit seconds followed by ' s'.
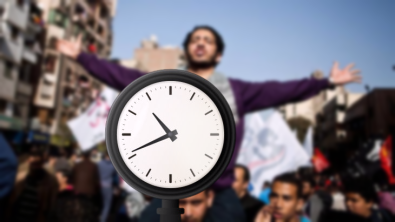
10 h 41 min
